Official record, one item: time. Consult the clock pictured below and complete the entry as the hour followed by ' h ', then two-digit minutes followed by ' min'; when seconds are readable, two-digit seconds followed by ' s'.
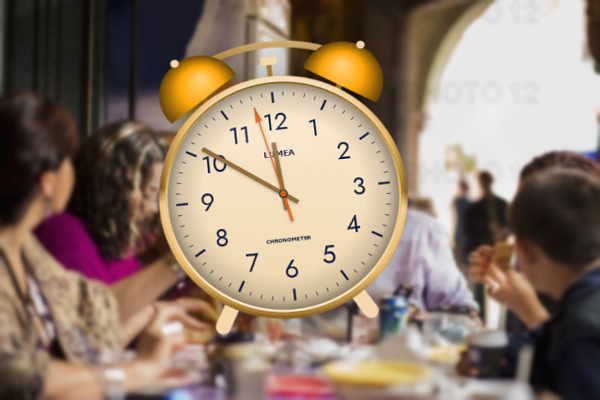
11 h 50 min 58 s
